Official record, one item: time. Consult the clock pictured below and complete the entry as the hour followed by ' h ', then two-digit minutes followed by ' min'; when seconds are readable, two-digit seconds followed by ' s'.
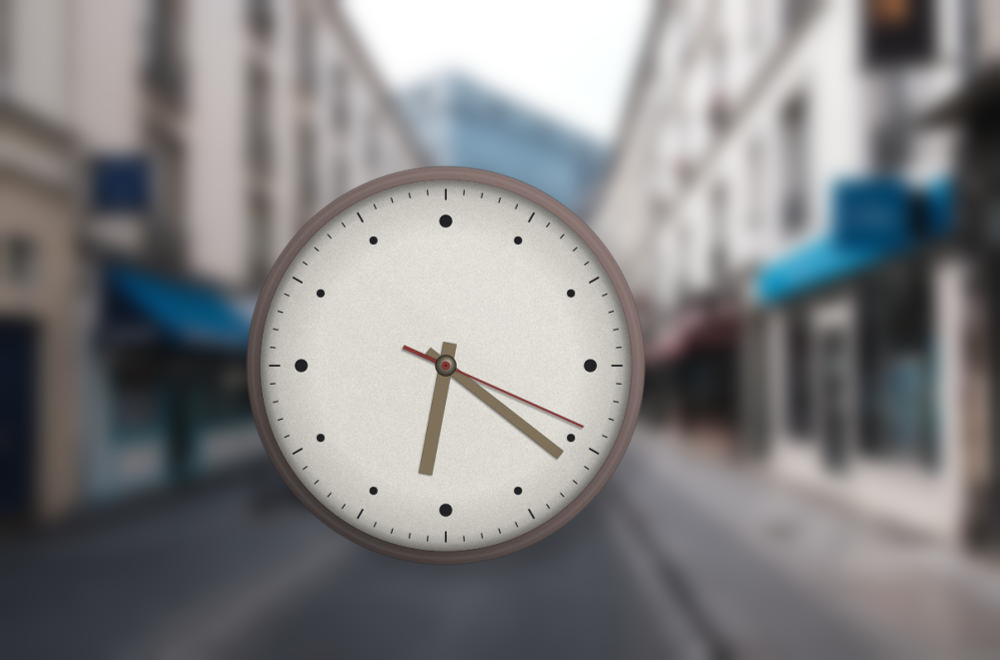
6 h 21 min 19 s
